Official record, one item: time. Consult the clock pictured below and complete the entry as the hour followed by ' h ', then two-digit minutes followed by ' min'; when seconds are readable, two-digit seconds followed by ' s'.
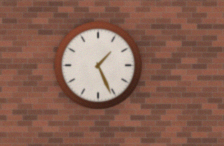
1 h 26 min
